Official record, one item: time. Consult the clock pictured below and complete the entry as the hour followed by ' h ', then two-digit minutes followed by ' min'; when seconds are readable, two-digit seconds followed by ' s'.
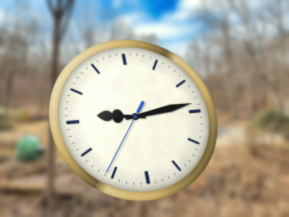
9 h 13 min 36 s
